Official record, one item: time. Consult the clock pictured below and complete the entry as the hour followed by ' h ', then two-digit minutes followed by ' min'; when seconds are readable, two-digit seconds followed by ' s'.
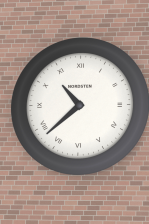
10 h 38 min
